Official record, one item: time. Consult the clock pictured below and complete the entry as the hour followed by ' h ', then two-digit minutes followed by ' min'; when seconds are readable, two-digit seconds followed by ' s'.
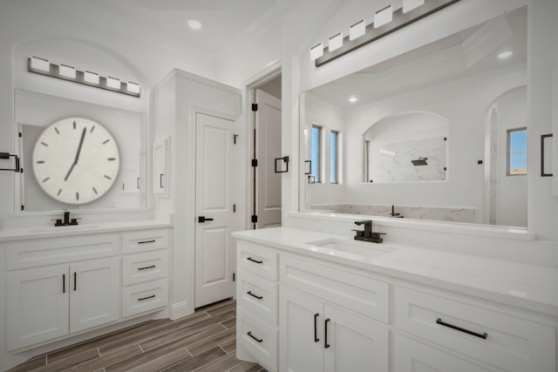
7 h 03 min
